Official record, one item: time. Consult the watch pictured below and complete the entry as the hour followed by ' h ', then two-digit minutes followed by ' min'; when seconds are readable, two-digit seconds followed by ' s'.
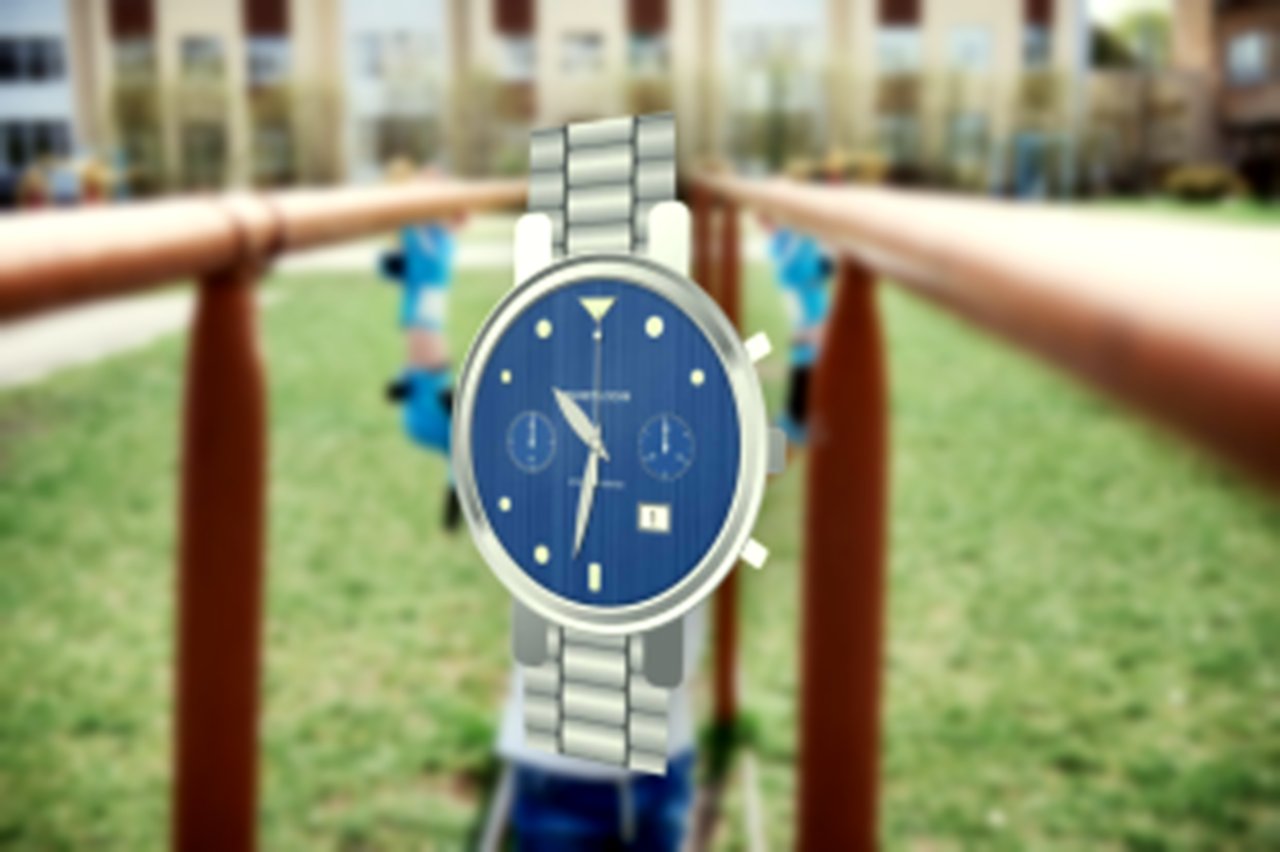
10 h 32 min
